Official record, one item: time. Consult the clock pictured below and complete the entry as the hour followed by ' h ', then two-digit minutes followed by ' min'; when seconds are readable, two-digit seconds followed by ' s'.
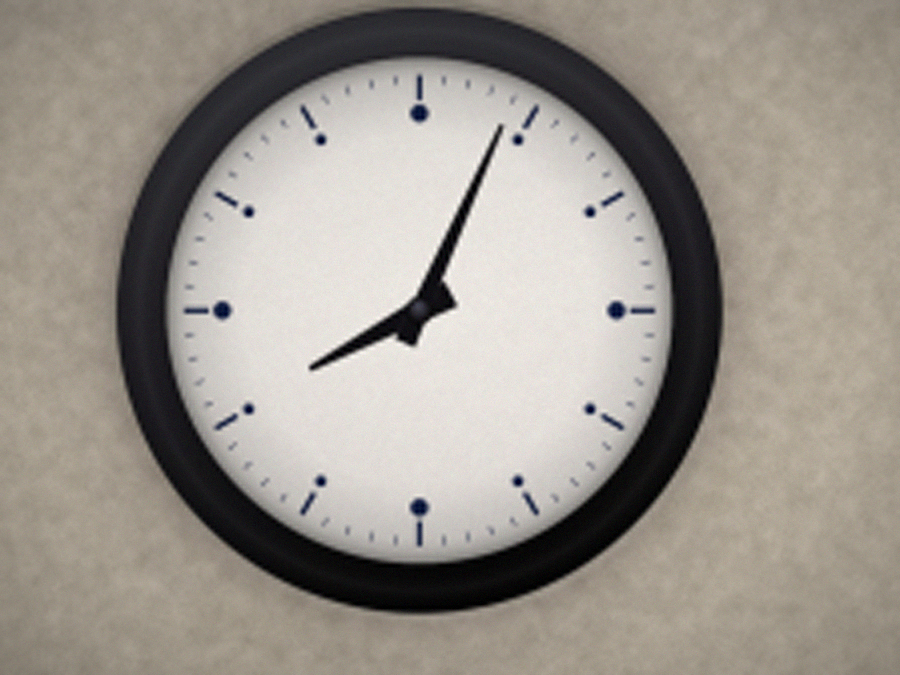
8 h 04 min
